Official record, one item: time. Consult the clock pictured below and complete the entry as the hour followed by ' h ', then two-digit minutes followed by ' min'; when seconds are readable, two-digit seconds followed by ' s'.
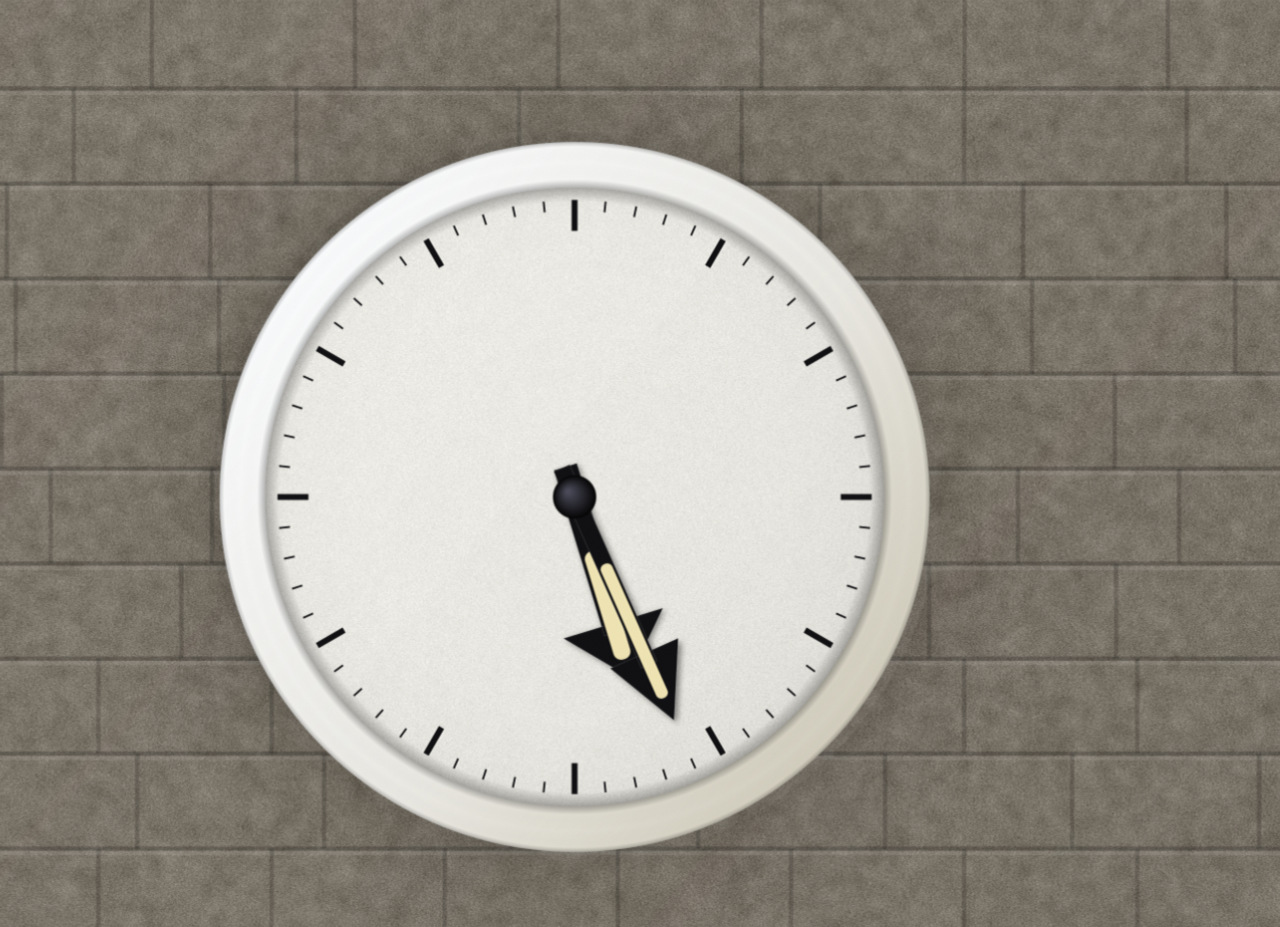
5 h 26 min
